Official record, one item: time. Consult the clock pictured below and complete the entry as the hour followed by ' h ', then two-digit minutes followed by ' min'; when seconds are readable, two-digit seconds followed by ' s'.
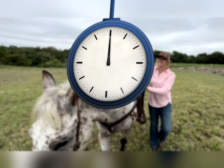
12 h 00 min
